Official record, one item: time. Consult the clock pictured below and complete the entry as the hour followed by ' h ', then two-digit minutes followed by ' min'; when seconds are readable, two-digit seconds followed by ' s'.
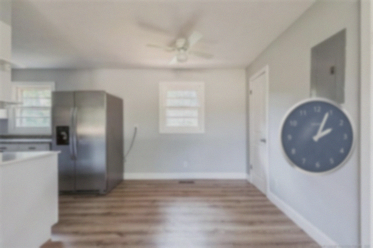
2 h 04 min
